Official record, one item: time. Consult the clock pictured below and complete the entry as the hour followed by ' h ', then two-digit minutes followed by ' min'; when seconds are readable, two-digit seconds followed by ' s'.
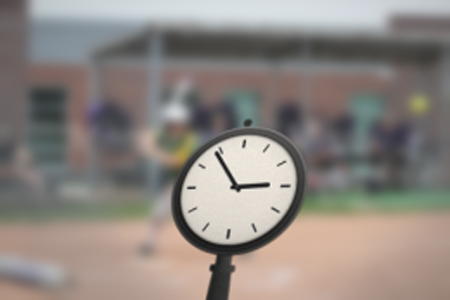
2 h 54 min
